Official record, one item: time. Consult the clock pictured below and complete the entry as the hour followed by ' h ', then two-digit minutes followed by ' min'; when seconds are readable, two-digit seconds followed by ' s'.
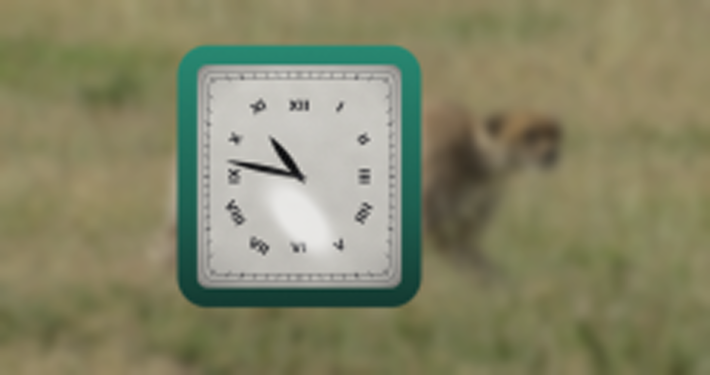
10 h 47 min
